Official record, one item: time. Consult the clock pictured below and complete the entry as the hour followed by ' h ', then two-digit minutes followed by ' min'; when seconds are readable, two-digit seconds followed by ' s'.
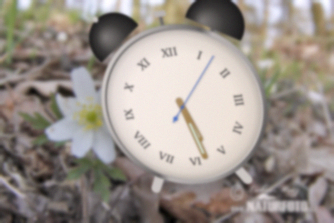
5 h 28 min 07 s
